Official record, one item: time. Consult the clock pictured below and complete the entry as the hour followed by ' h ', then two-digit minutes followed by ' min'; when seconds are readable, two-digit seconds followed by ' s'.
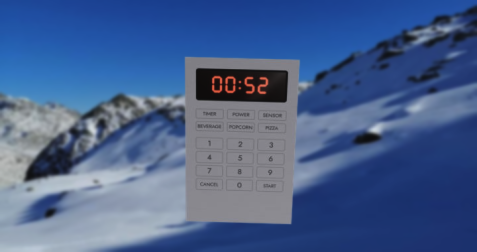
0 h 52 min
